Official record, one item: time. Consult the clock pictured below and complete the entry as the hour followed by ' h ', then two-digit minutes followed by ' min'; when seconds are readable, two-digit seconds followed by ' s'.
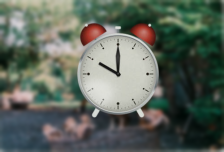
10 h 00 min
